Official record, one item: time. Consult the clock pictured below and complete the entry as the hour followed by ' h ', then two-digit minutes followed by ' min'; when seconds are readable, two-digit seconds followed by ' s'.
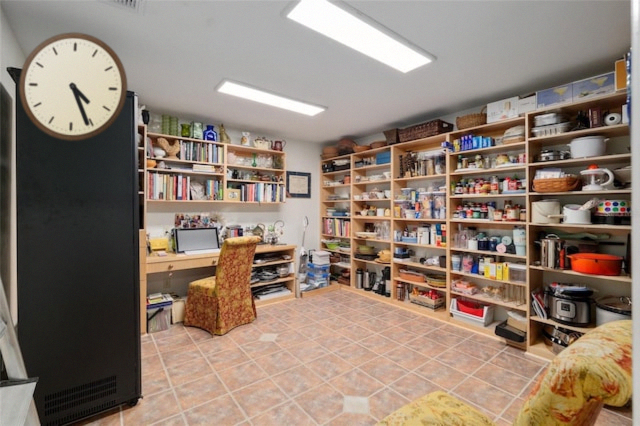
4 h 26 min
